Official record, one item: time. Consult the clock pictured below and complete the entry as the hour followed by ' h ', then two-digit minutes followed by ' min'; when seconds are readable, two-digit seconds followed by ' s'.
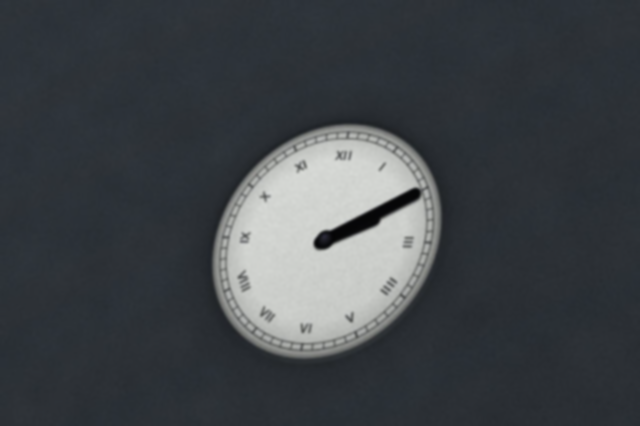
2 h 10 min
